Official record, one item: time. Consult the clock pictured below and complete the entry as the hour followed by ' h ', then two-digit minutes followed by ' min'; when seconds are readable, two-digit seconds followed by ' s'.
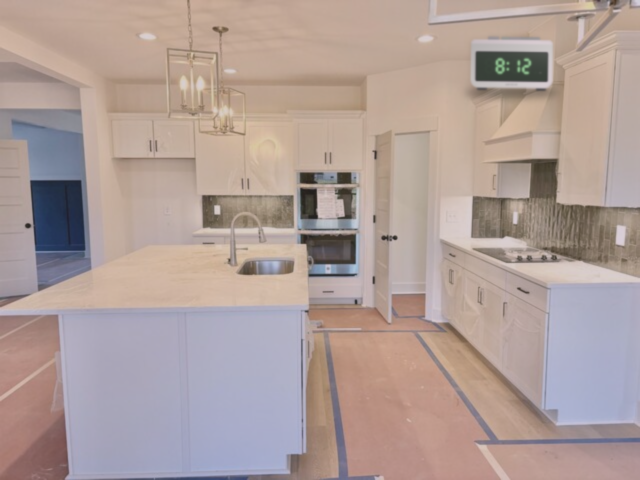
8 h 12 min
